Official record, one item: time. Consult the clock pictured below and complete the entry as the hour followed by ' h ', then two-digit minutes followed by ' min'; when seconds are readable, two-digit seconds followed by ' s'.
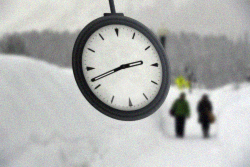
2 h 42 min
